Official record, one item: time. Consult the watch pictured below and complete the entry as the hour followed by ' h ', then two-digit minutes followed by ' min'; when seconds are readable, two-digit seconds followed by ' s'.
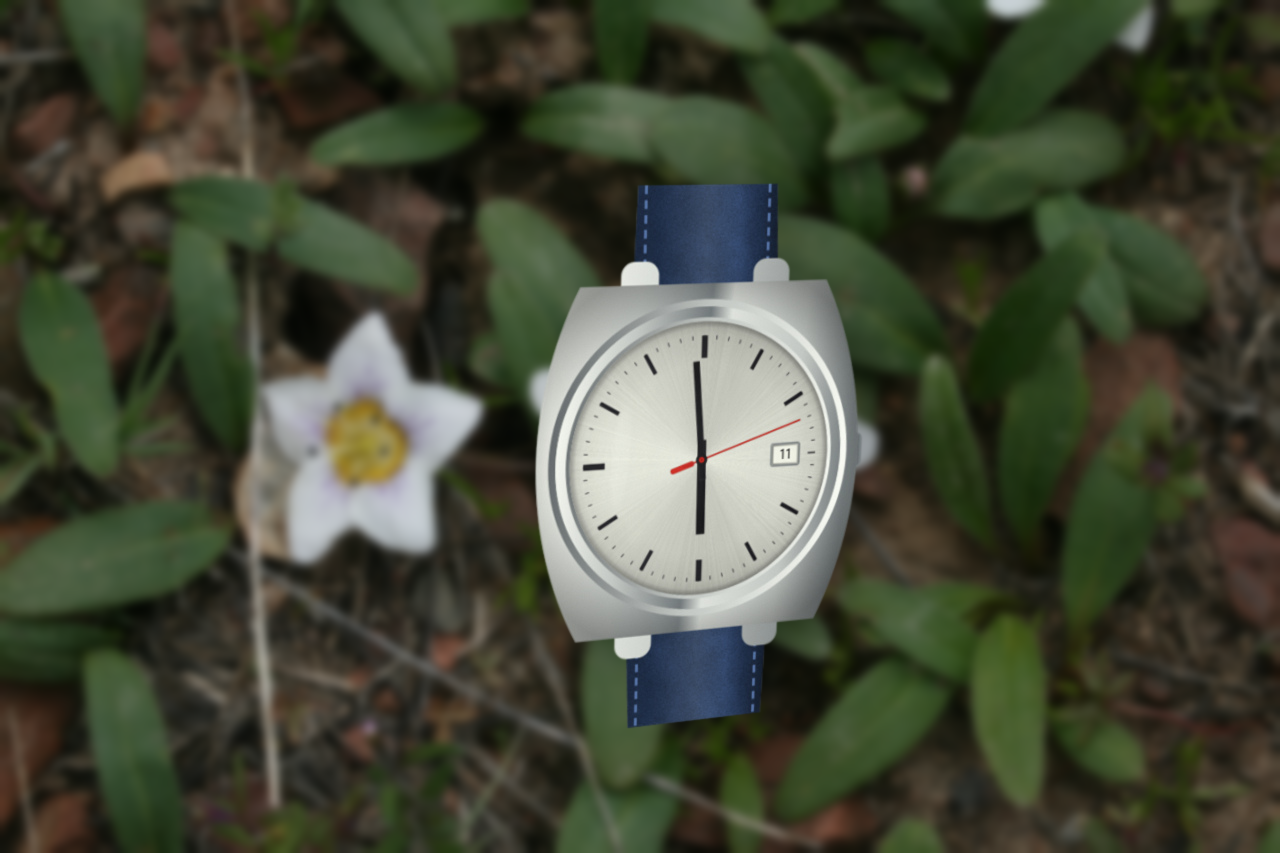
5 h 59 min 12 s
